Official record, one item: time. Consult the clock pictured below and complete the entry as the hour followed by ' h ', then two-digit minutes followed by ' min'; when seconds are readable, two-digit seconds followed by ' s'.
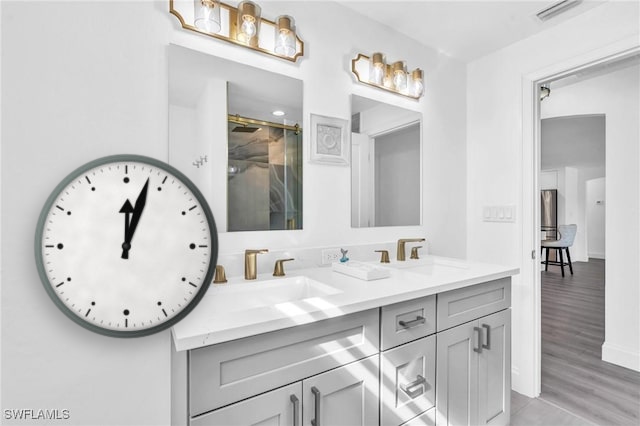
12 h 03 min
